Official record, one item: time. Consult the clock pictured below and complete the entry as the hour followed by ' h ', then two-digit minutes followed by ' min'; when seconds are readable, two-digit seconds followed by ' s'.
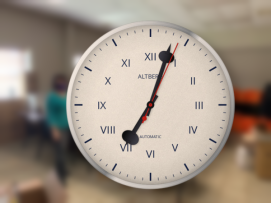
7 h 03 min 04 s
